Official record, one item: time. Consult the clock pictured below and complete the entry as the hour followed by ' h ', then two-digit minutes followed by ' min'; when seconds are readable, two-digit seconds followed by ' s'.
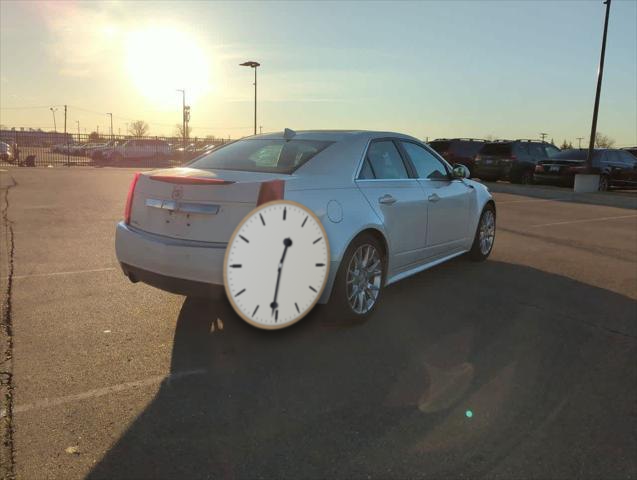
12 h 31 min
